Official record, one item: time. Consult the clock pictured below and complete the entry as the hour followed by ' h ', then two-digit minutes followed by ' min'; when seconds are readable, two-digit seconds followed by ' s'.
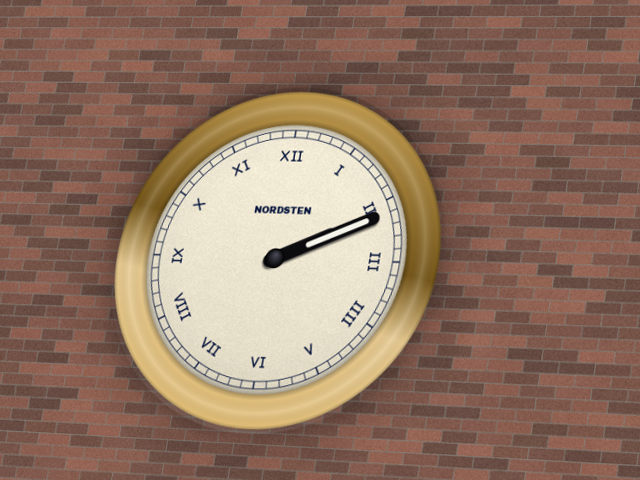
2 h 11 min
